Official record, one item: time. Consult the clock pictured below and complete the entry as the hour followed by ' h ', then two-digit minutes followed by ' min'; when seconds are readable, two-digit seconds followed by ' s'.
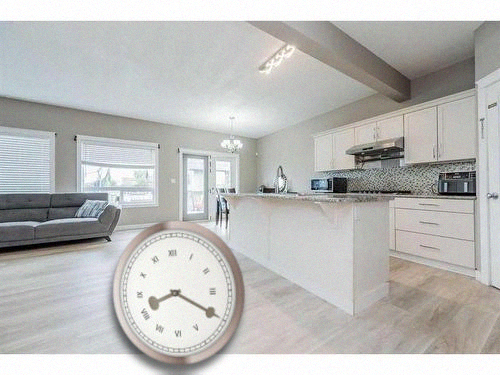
8 h 20 min
